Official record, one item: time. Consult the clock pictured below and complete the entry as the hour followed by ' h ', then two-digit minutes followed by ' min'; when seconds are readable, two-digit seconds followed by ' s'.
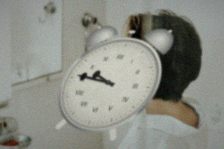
9 h 46 min
